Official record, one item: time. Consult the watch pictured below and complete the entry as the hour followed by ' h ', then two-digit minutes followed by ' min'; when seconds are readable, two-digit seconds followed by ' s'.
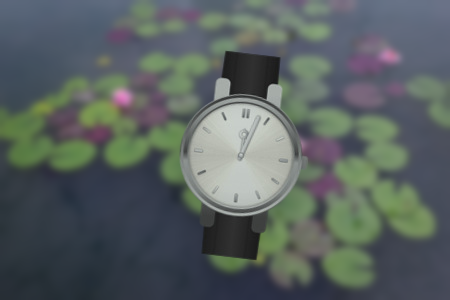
12 h 03 min
